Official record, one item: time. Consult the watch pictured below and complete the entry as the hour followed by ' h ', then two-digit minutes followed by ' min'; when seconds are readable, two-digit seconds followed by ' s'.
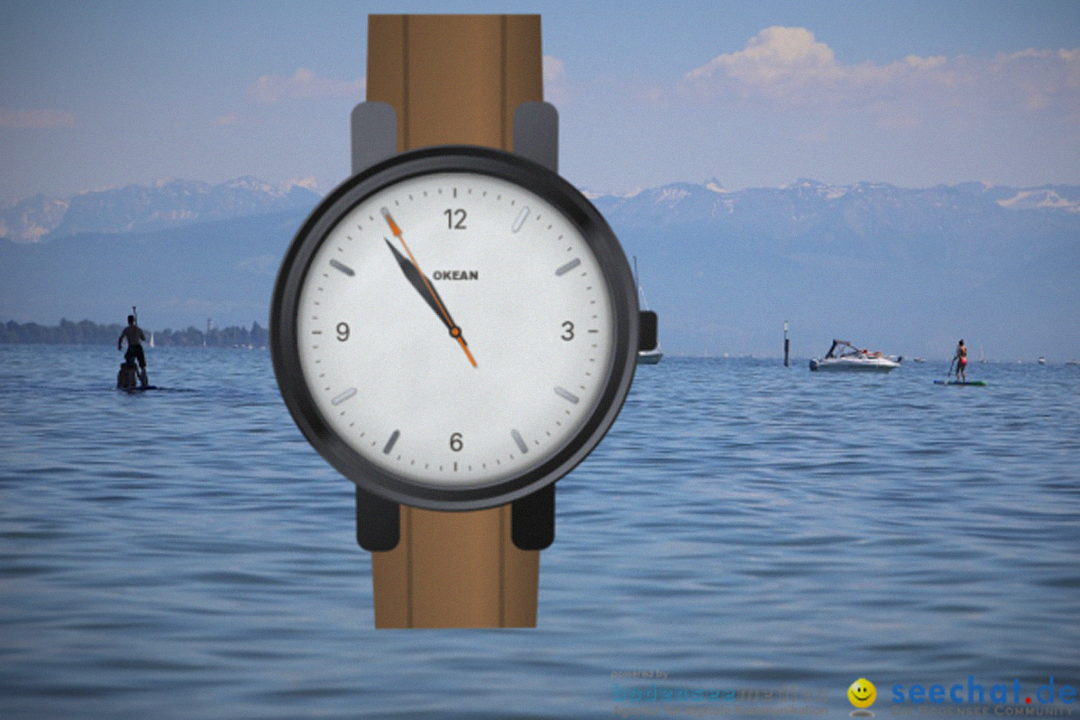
10 h 53 min 55 s
